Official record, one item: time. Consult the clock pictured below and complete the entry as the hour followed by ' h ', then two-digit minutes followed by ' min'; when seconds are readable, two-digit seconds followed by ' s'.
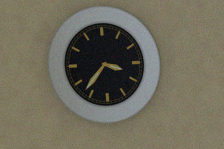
3 h 37 min
